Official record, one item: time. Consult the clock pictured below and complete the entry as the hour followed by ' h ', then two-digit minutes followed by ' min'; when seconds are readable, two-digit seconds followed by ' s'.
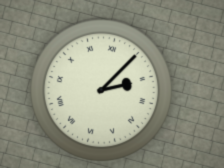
2 h 05 min
